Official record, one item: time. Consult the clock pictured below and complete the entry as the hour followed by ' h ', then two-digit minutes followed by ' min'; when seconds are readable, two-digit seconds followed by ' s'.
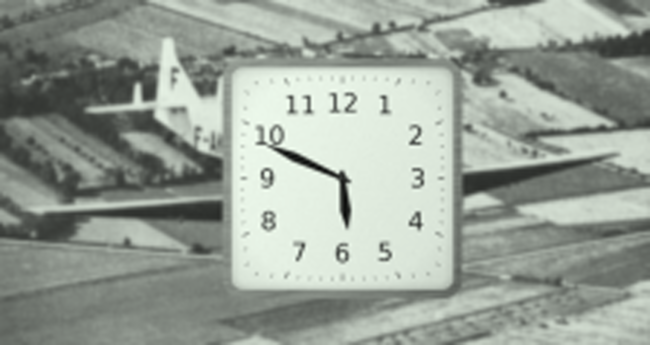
5 h 49 min
